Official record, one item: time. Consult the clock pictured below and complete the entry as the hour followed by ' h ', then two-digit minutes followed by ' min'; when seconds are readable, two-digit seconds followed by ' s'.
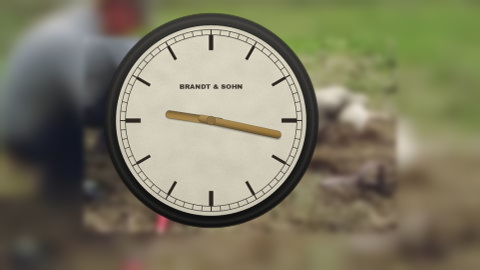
9 h 17 min
